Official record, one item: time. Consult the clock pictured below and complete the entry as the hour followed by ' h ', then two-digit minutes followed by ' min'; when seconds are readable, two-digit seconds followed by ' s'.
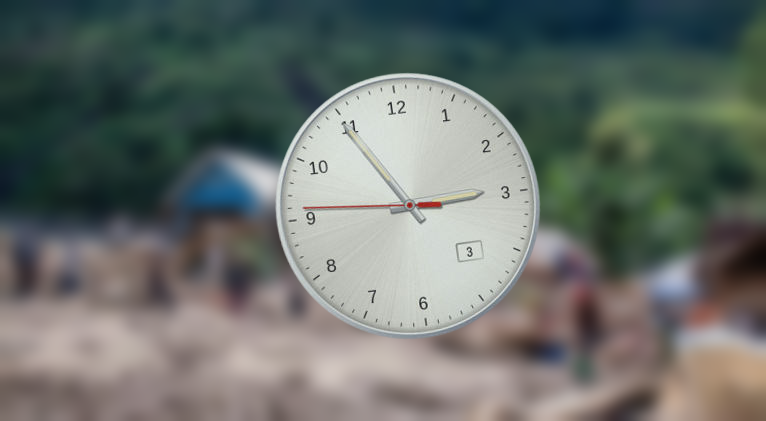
2 h 54 min 46 s
